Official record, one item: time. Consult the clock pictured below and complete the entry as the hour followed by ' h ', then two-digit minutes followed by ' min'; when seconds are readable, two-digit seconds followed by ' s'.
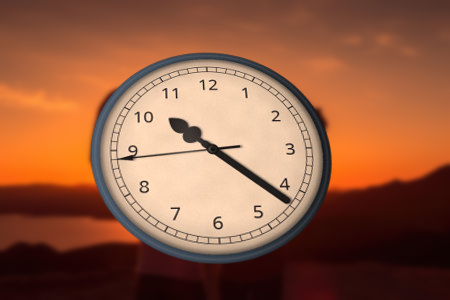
10 h 21 min 44 s
